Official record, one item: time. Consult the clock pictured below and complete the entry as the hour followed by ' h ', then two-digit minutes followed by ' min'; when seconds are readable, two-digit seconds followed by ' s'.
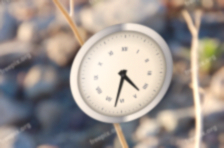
4 h 32 min
